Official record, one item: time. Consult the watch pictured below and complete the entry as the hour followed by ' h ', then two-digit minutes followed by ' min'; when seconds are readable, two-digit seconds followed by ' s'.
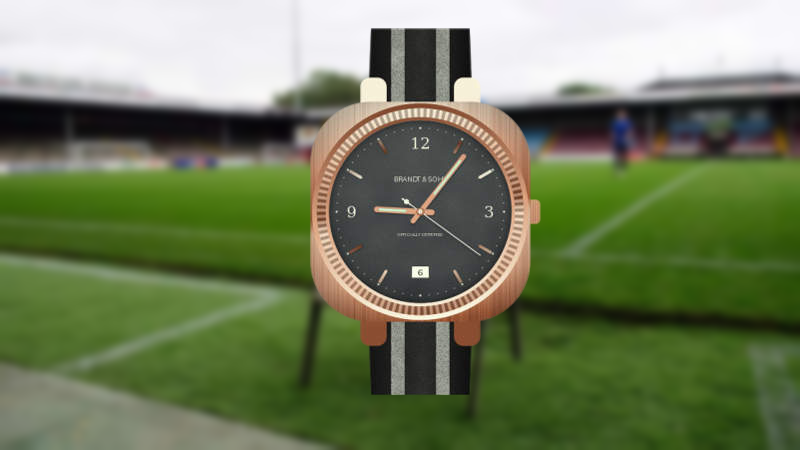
9 h 06 min 21 s
